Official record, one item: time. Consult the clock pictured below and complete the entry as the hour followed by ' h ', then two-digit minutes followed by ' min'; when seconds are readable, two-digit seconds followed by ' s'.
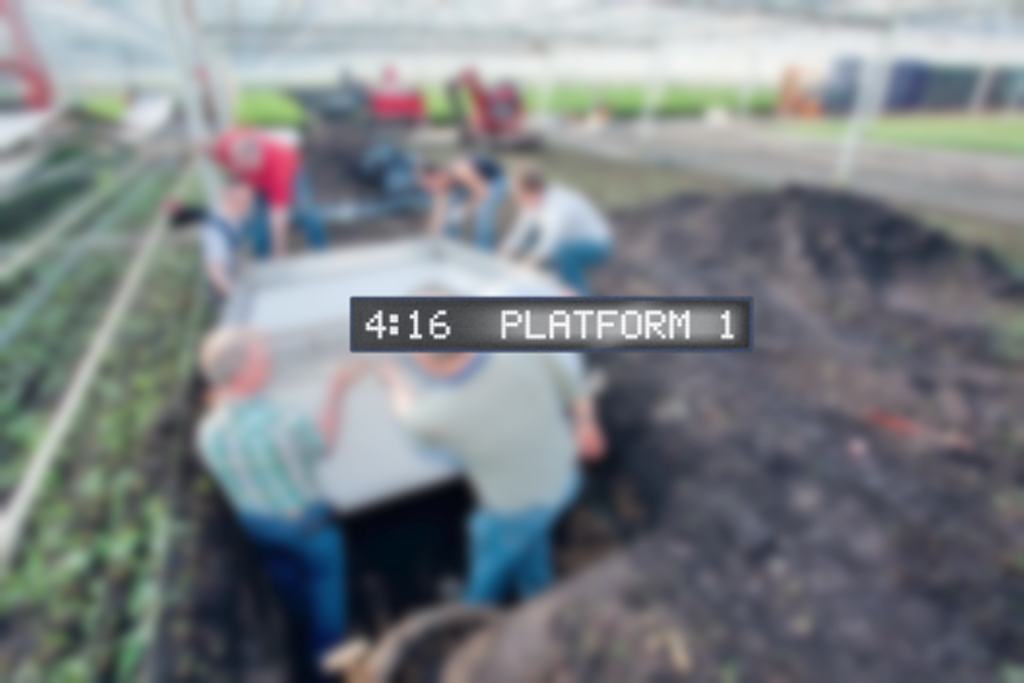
4 h 16 min
